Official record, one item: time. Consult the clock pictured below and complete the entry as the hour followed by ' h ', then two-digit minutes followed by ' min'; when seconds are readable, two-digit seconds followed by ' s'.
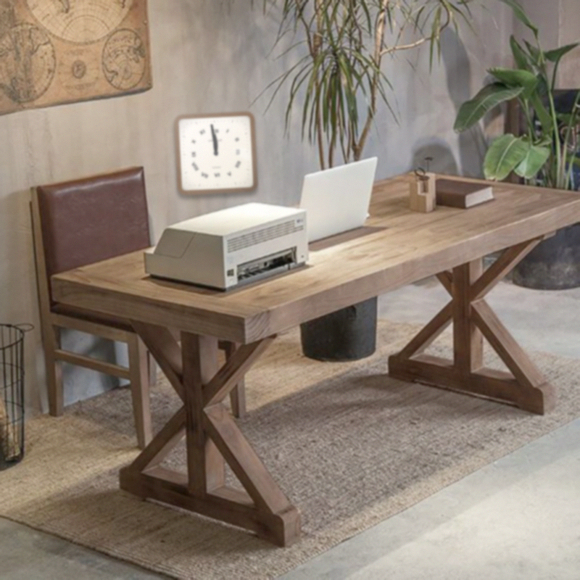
11 h 59 min
